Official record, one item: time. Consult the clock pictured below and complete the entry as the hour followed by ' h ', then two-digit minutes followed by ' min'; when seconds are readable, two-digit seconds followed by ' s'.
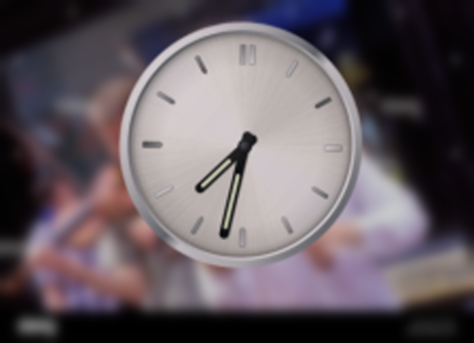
7 h 32 min
